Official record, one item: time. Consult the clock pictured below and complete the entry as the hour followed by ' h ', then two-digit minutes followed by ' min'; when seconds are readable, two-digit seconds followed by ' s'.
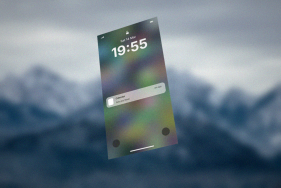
19 h 55 min
